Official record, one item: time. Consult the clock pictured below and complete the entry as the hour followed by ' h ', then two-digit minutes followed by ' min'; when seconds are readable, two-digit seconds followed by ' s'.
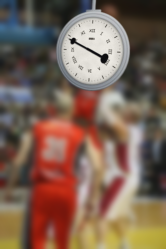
3 h 49 min
